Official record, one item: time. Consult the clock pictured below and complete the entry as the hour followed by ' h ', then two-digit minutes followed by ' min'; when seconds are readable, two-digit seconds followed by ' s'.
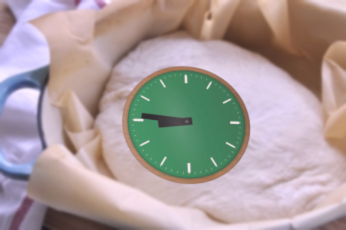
8 h 46 min
